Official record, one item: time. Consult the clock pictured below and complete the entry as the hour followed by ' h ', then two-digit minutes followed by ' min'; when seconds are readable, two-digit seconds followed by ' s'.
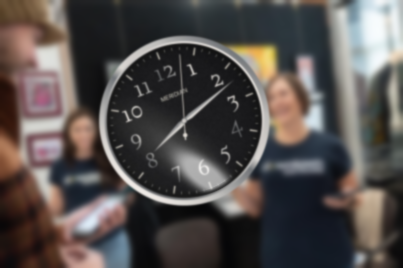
8 h 12 min 03 s
